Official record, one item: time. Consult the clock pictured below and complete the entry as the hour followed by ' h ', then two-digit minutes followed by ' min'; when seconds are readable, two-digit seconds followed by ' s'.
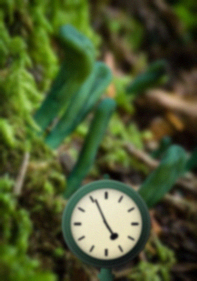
4 h 56 min
